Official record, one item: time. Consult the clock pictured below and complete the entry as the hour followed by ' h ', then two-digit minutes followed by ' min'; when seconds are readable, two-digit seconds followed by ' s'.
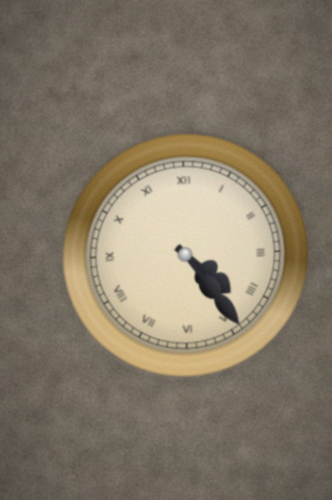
4 h 24 min
